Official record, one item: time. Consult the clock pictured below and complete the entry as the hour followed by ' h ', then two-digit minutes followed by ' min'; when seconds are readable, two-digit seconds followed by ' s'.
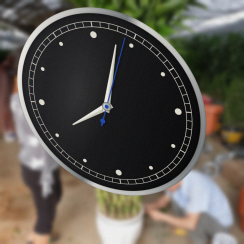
8 h 03 min 04 s
